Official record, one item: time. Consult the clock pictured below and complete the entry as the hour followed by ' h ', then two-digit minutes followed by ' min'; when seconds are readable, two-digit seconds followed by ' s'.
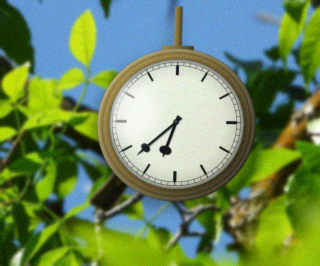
6 h 38 min
